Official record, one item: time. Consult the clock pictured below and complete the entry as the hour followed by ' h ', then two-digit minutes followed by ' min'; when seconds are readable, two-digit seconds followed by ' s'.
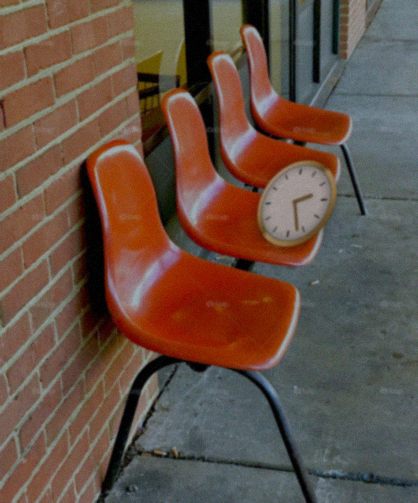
2 h 27 min
